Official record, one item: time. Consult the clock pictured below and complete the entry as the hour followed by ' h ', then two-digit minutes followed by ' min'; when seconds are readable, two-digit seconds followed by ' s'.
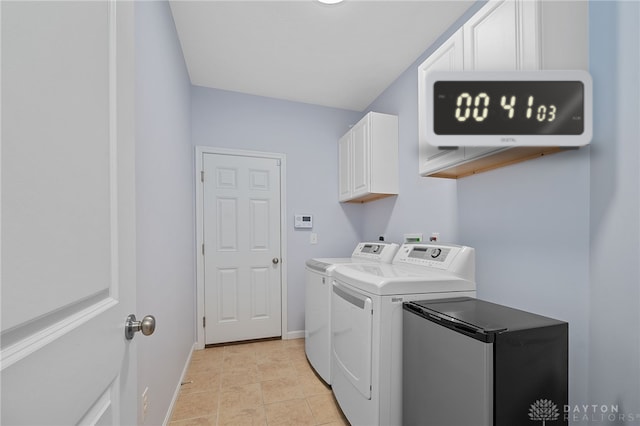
0 h 41 min 03 s
